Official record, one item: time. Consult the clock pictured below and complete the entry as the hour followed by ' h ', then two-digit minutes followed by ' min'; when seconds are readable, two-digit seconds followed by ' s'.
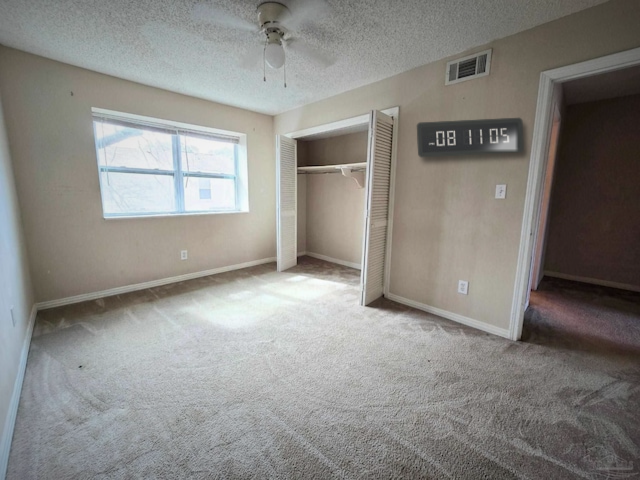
8 h 11 min 05 s
